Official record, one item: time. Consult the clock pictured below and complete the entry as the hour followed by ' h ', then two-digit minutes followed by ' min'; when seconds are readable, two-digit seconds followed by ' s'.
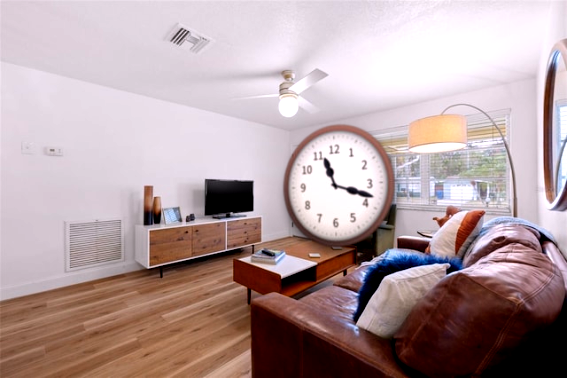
11 h 18 min
